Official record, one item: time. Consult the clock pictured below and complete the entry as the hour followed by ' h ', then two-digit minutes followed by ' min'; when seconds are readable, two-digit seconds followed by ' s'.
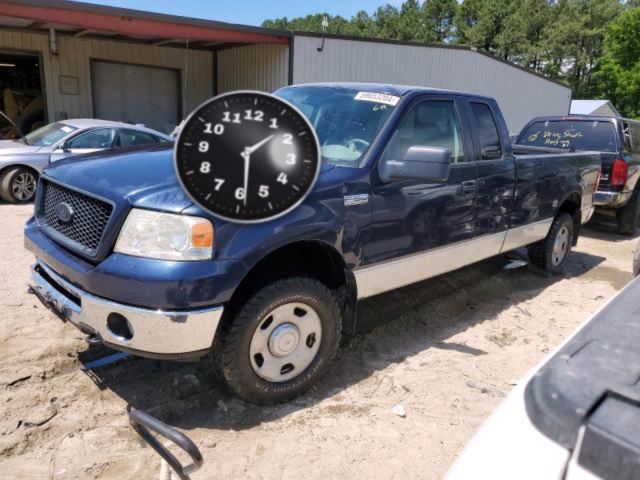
1 h 29 min
